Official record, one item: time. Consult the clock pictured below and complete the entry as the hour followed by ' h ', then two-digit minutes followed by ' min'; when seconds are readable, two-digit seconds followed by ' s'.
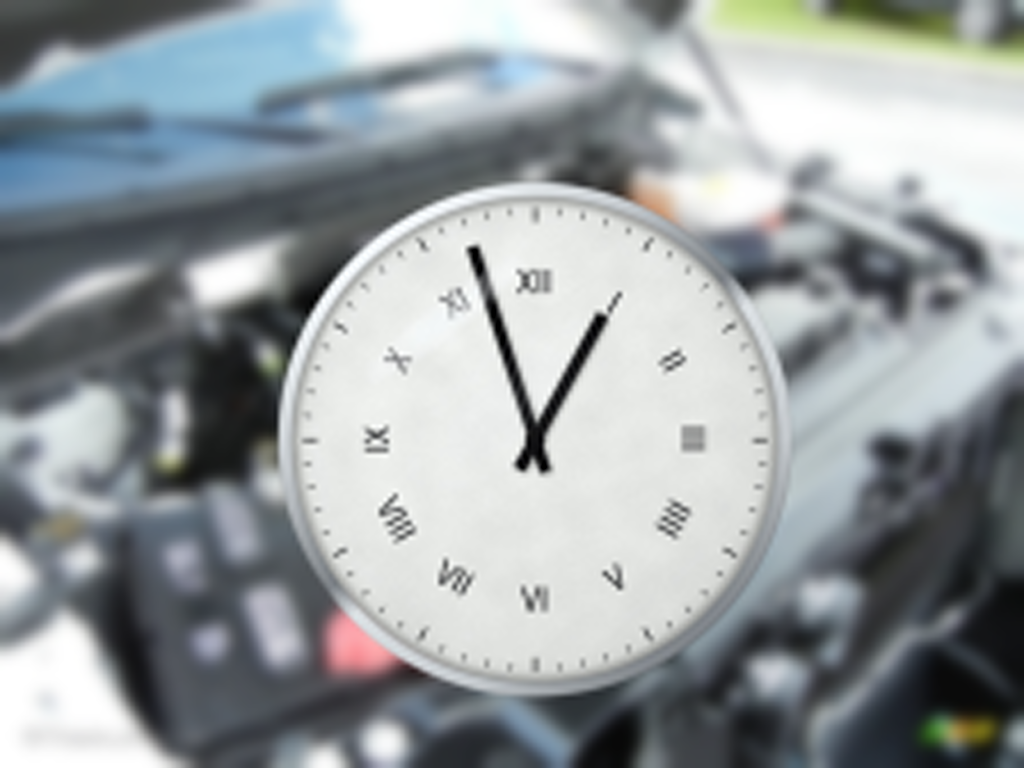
12 h 57 min
